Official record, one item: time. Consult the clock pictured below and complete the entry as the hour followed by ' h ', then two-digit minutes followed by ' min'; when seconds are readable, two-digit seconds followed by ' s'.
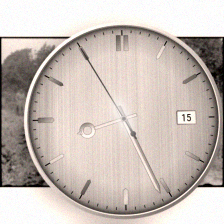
8 h 25 min 55 s
